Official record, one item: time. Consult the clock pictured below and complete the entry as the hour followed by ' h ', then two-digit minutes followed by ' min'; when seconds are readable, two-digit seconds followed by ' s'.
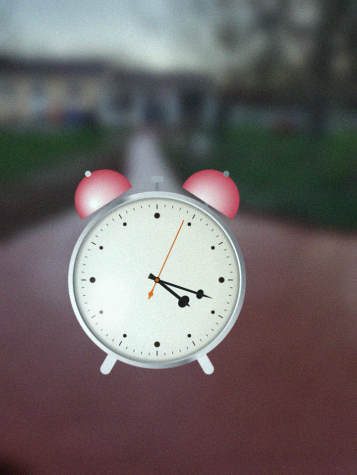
4 h 18 min 04 s
